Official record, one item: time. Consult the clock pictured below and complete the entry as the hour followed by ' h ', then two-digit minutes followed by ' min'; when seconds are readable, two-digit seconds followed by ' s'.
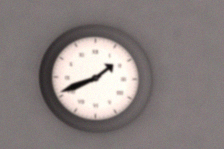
1 h 41 min
